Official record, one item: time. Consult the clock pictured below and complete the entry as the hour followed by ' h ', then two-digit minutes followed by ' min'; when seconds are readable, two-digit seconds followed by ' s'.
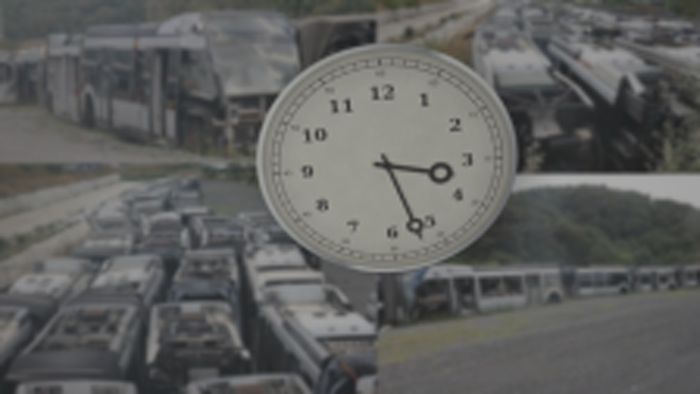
3 h 27 min
